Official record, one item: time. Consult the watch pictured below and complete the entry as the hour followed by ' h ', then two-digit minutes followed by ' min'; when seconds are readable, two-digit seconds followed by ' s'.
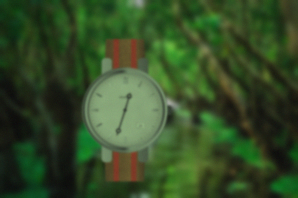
12 h 33 min
